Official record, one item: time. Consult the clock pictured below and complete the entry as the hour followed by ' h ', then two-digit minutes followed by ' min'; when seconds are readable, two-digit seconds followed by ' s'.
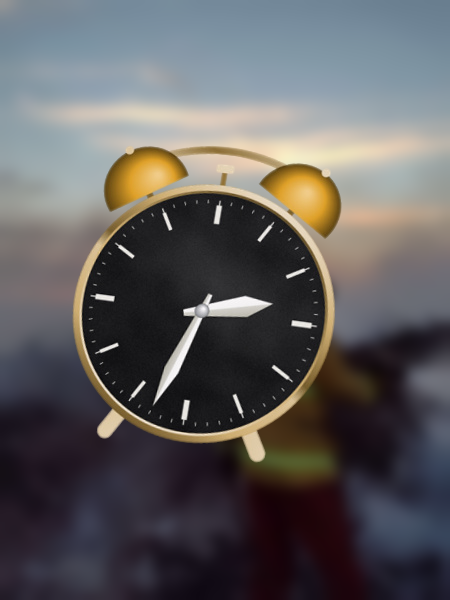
2 h 33 min
